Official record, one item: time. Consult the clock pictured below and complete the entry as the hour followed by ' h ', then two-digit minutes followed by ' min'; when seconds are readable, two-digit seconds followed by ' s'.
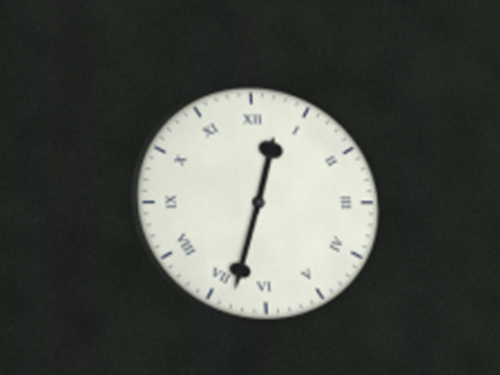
12 h 33 min
